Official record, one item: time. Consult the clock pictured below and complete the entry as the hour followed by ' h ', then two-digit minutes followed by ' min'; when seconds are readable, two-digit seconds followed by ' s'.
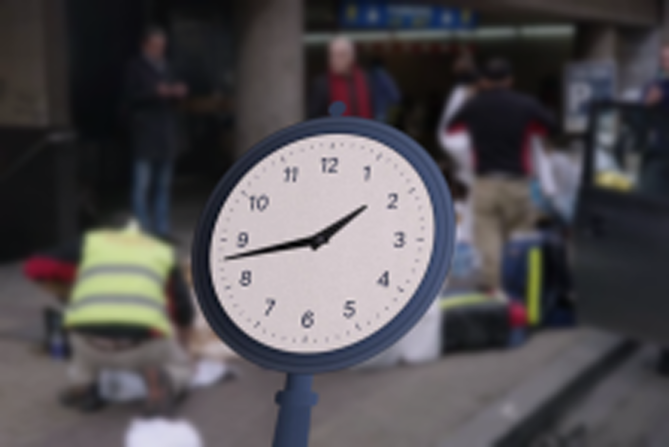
1 h 43 min
